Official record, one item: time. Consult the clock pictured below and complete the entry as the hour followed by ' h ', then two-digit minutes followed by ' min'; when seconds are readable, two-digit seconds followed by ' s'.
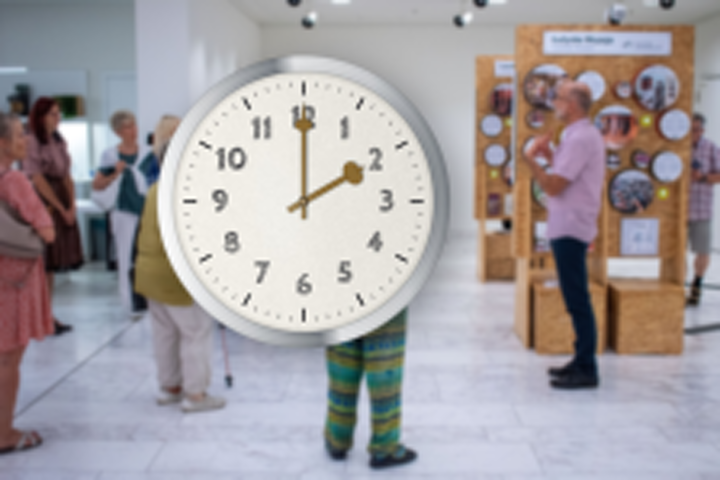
2 h 00 min
